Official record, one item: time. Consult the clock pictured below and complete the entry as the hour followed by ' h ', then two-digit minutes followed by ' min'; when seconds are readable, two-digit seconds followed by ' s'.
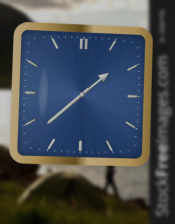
1 h 38 min
